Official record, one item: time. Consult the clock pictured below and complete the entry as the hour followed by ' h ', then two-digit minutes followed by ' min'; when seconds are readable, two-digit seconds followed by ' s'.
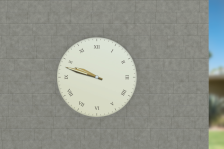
9 h 48 min
